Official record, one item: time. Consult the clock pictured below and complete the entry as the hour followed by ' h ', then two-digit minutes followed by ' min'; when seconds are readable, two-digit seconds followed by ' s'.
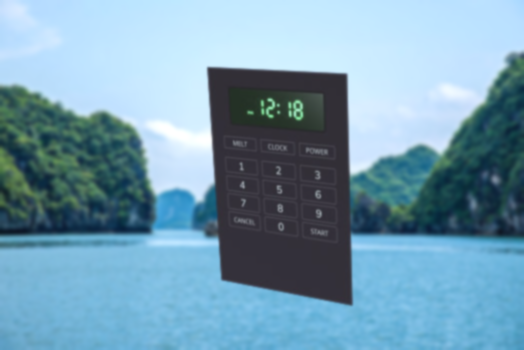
12 h 18 min
